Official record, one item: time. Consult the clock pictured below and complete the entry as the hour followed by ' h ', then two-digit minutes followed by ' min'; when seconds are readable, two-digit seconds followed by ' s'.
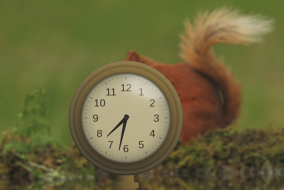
7 h 32 min
